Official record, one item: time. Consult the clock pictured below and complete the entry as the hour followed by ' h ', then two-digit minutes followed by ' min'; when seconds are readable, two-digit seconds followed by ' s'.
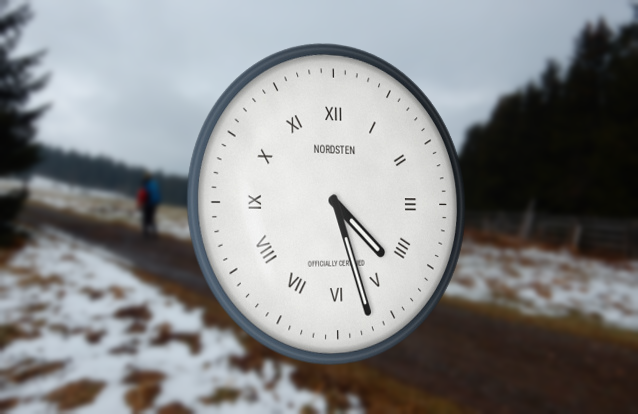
4 h 27 min
